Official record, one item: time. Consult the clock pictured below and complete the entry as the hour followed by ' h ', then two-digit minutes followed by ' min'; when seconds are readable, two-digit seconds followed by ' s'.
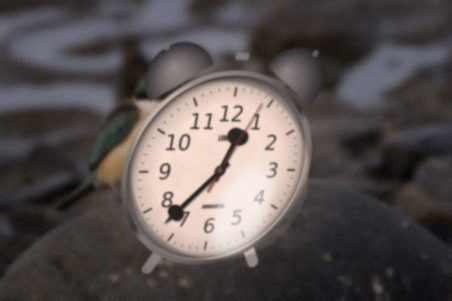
12 h 37 min 04 s
